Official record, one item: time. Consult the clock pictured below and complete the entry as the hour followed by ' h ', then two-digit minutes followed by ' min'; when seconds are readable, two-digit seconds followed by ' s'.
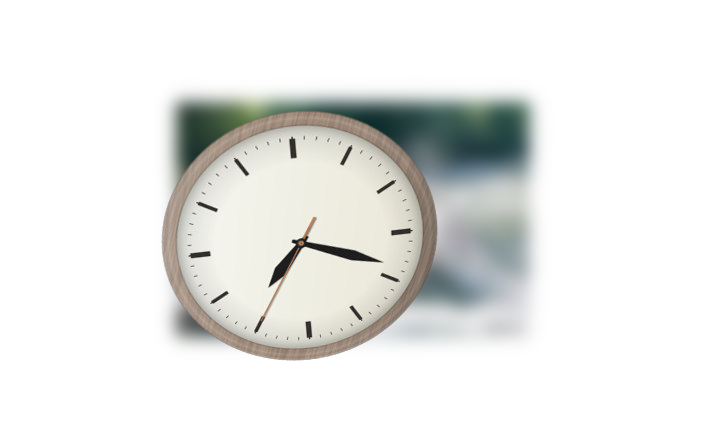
7 h 18 min 35 s
